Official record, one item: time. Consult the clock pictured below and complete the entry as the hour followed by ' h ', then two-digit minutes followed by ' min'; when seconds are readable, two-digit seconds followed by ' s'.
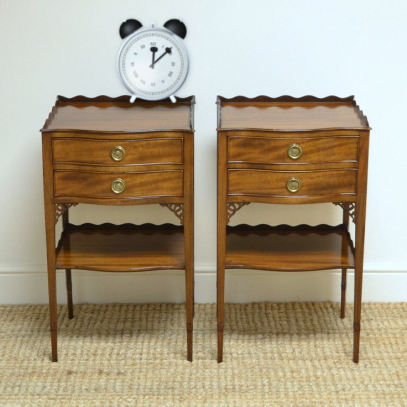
12 h 08 min
